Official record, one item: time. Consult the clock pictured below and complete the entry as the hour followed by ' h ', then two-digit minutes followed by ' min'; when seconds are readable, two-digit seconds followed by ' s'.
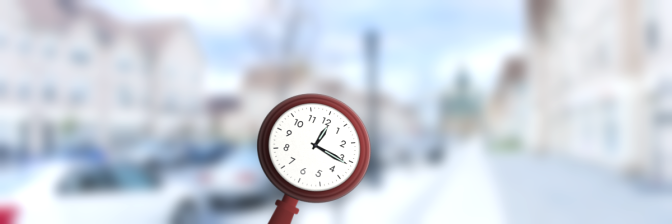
12 h 16 min
